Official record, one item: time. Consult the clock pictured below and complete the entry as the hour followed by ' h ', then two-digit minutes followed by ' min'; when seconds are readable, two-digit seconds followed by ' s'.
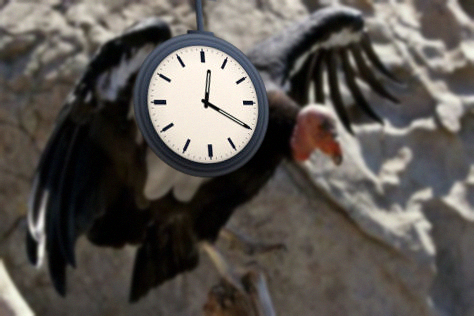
12 h 20 min
